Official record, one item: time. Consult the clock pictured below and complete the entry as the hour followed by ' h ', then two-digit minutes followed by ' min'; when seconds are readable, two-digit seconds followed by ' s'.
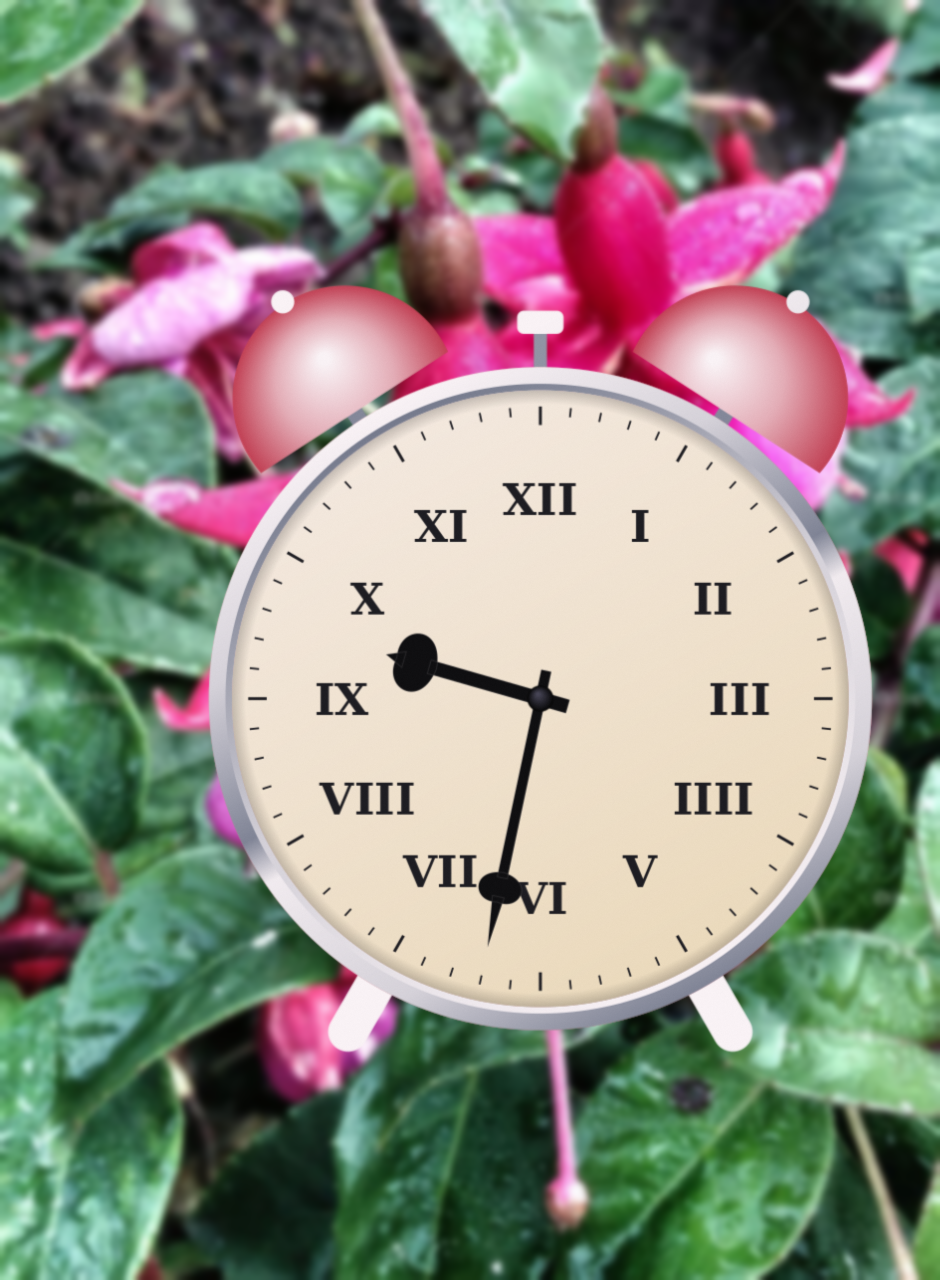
9 h 32 min
